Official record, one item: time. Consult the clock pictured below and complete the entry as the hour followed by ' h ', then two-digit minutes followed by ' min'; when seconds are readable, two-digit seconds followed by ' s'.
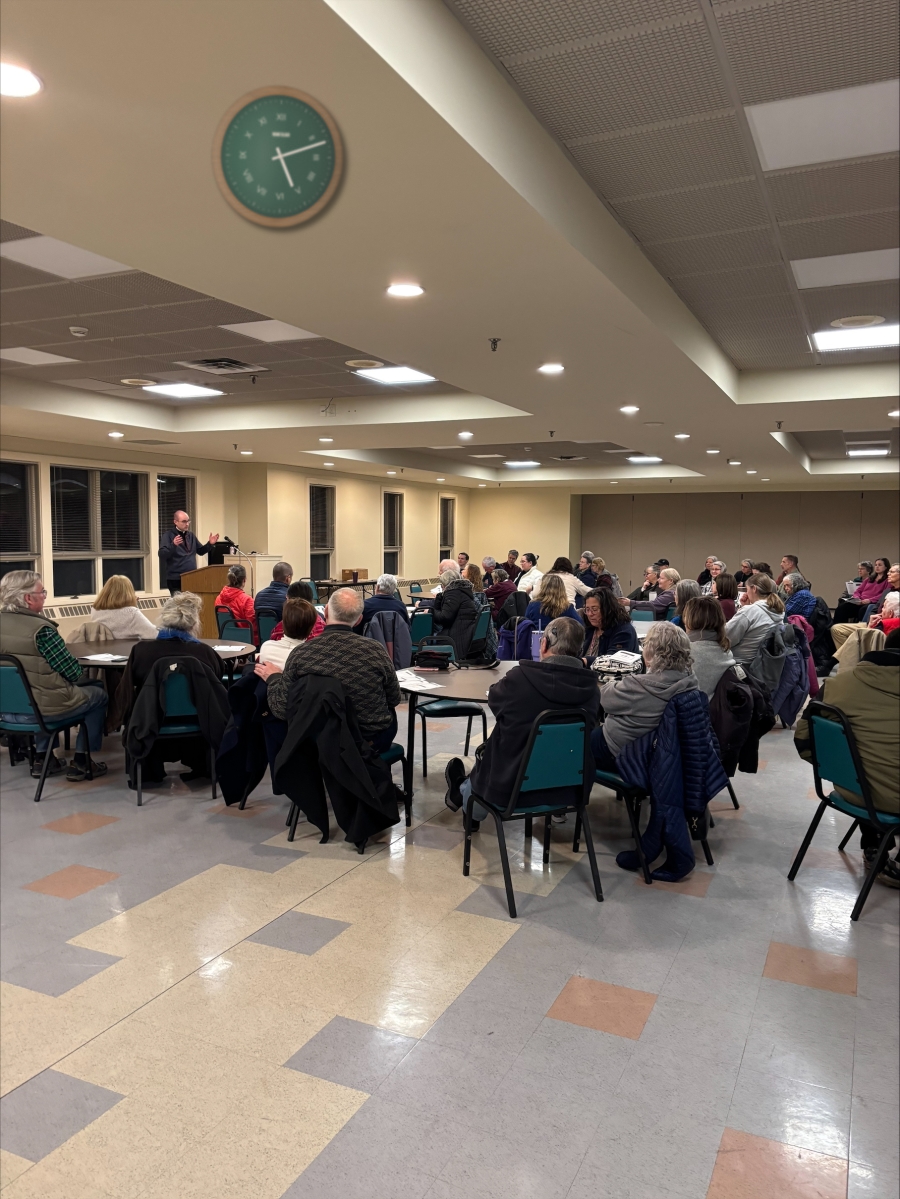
5 h 12 min
